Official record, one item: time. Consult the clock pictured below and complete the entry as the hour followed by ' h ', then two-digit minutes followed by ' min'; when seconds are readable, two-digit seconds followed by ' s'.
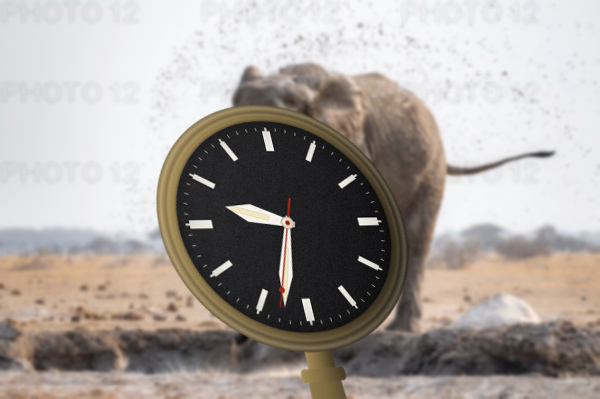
9 h 32 min 33 s
